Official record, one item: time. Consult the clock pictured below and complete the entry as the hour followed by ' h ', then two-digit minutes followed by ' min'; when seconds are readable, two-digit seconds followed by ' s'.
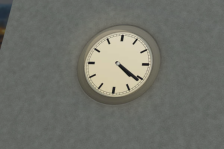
4 h 21 min
